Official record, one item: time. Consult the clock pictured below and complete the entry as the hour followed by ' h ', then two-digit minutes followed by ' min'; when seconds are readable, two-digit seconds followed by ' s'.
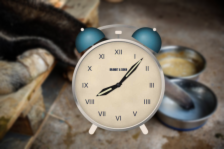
8 h 07 min
